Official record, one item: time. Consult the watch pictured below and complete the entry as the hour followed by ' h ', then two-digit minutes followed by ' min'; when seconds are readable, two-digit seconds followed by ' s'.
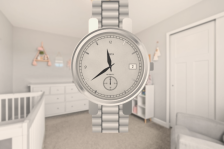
11 h 39 min
